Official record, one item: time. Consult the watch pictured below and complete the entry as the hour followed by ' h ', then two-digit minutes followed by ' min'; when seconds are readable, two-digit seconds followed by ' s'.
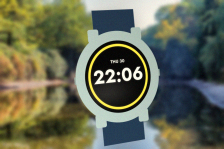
22 h 06 min
